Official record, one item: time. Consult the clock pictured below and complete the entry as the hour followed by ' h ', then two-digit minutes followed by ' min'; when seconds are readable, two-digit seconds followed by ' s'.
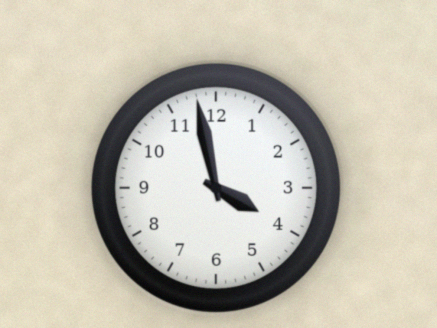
3 h 58 min
